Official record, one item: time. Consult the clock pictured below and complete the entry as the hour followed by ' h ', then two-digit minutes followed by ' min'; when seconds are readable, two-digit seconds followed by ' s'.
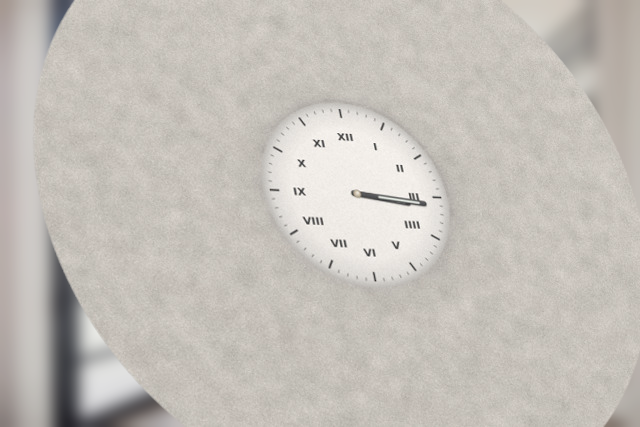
3 h 16 min
